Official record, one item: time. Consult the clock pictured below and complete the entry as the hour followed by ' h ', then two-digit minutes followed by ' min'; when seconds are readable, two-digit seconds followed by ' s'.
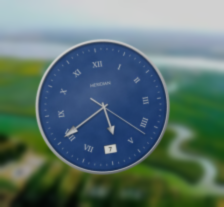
5 h 40 min 22 s
